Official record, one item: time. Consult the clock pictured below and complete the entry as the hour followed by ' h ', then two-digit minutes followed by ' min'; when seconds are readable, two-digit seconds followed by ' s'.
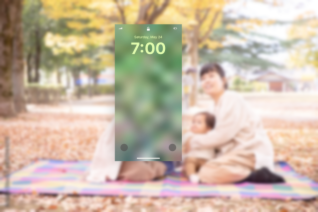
7 h 00 min
